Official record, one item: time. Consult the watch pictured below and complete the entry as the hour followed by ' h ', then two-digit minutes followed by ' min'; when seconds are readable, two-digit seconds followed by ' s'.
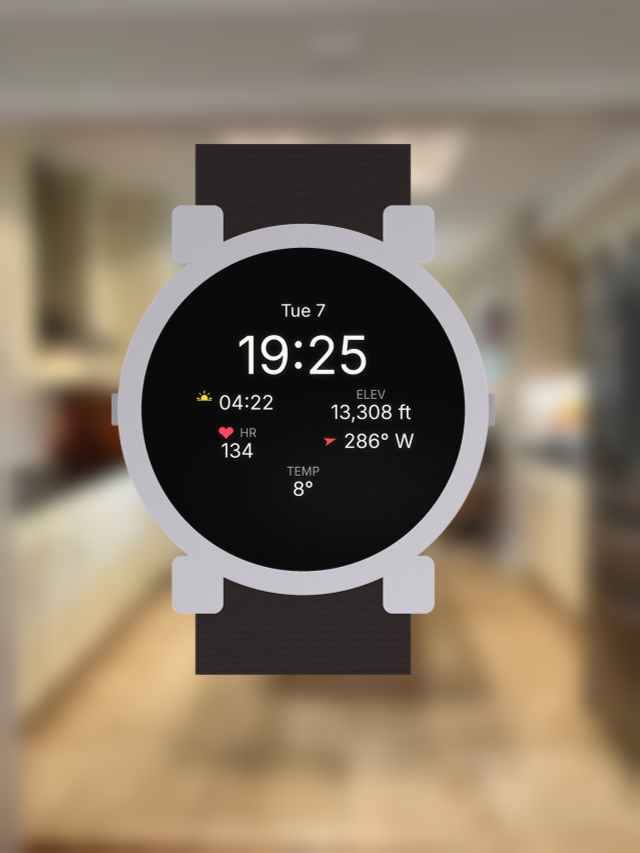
19 h 25 min
